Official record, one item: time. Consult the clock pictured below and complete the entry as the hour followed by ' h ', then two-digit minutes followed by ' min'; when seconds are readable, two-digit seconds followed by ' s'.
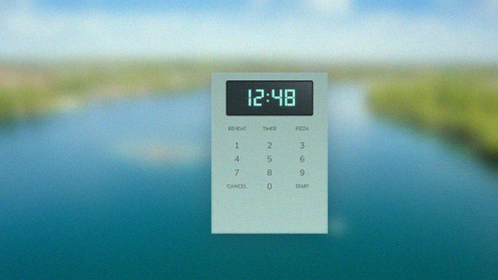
12 h 48 min
